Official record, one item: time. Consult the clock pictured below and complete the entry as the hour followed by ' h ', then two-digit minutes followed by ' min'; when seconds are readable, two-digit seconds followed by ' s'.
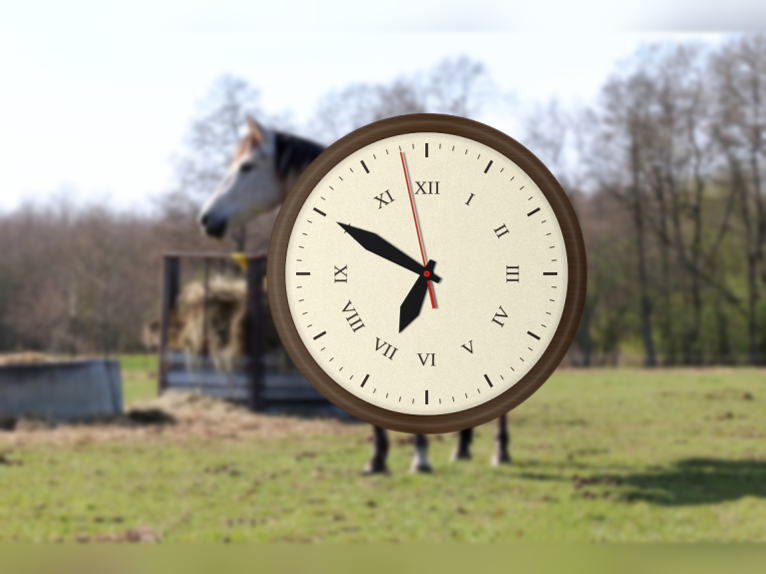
6 h 49 min 58 s
